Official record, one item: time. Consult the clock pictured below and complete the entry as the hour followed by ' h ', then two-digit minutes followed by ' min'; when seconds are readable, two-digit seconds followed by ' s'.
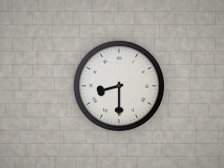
8 h 30 min
